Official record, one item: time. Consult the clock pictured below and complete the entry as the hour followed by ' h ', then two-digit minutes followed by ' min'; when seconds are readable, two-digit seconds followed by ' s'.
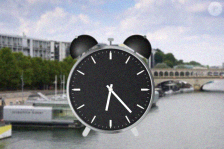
6 h 23 min
